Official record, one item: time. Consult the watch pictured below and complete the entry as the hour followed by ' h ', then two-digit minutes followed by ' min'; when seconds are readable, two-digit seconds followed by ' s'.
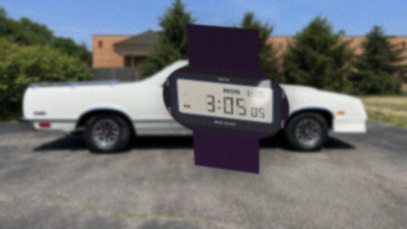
3 h 05 min
